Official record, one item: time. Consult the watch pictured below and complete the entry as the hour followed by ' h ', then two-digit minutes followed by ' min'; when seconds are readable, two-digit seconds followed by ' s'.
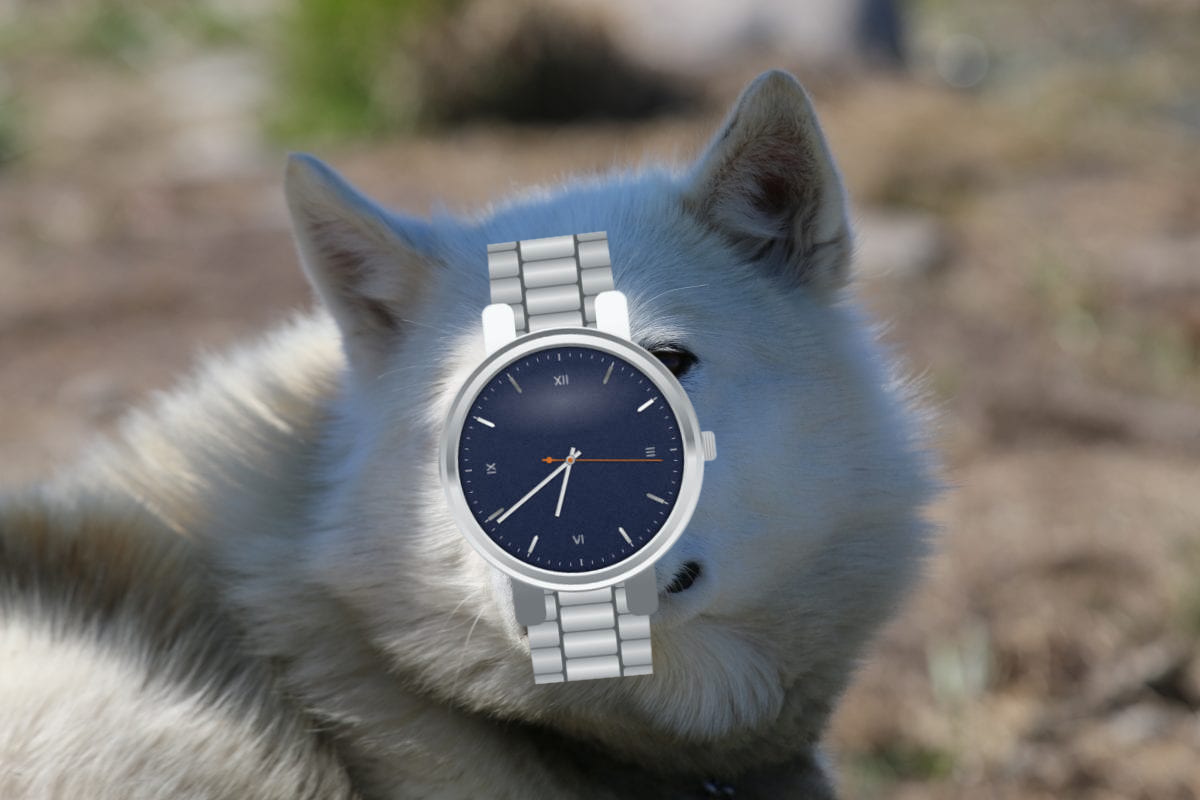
6 h 39 min 16 s
